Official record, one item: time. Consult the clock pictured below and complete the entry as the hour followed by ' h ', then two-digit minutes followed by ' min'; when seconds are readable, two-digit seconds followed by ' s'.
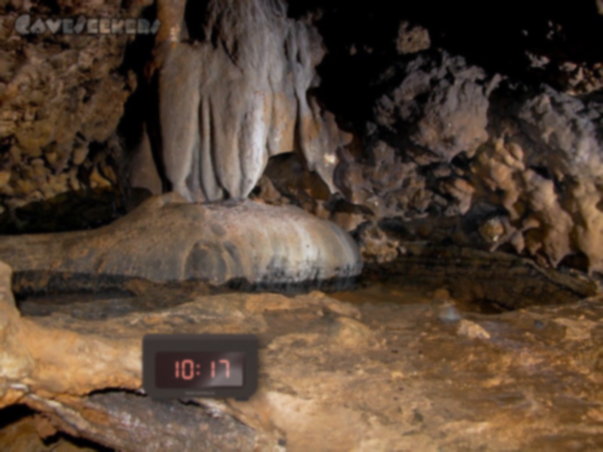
10 h 17 min
